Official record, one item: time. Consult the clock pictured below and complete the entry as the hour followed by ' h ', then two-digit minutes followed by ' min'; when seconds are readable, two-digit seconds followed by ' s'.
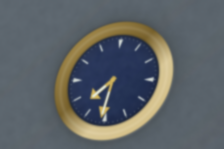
7 h 31 min
